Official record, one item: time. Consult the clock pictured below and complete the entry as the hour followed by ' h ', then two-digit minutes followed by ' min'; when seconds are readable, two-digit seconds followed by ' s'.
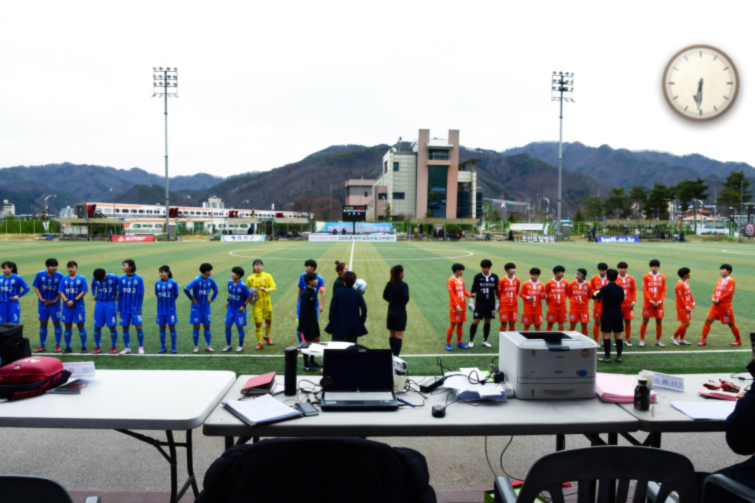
6 h 31 min
